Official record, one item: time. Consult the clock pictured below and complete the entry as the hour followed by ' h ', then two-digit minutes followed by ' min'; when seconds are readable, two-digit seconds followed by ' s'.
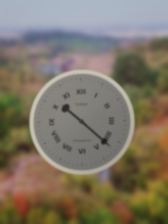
10 h 22 min
